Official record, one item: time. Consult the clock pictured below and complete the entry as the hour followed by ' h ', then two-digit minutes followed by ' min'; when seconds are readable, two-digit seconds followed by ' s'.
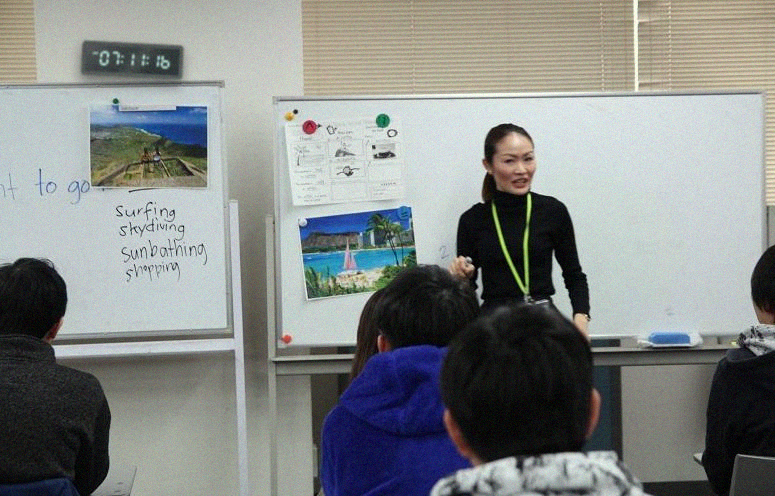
7 h 11 min 16 s
